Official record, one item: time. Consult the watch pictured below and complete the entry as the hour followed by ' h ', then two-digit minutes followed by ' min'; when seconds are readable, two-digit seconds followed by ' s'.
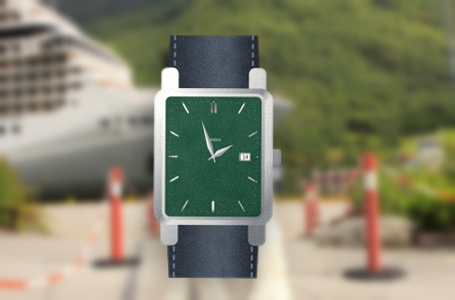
1 h 57 min
